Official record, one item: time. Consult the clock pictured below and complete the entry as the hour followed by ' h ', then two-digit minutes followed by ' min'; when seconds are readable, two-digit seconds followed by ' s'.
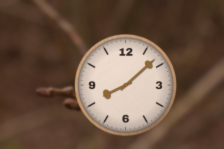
8 h 08 min
